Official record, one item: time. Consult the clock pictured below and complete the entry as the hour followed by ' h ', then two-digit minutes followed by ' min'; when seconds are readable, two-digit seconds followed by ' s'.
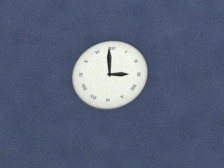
2 h 59 min
